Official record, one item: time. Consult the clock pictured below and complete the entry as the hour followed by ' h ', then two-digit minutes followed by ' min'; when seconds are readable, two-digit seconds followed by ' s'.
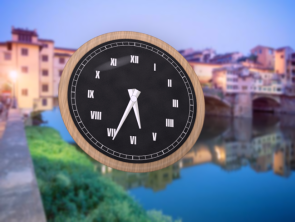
5 h 34 min
